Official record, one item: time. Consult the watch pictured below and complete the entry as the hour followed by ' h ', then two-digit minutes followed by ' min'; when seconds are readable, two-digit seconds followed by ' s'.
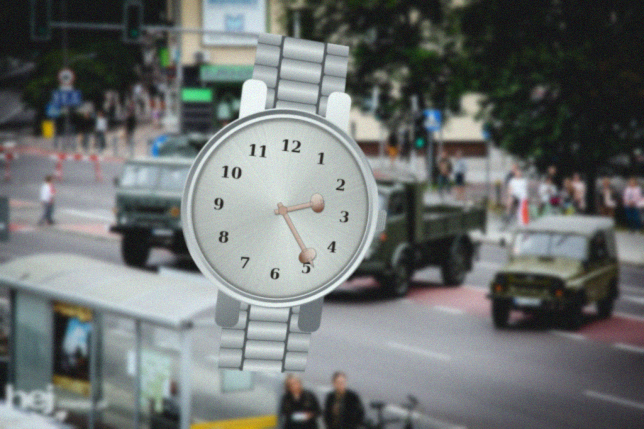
2 h 24 min
